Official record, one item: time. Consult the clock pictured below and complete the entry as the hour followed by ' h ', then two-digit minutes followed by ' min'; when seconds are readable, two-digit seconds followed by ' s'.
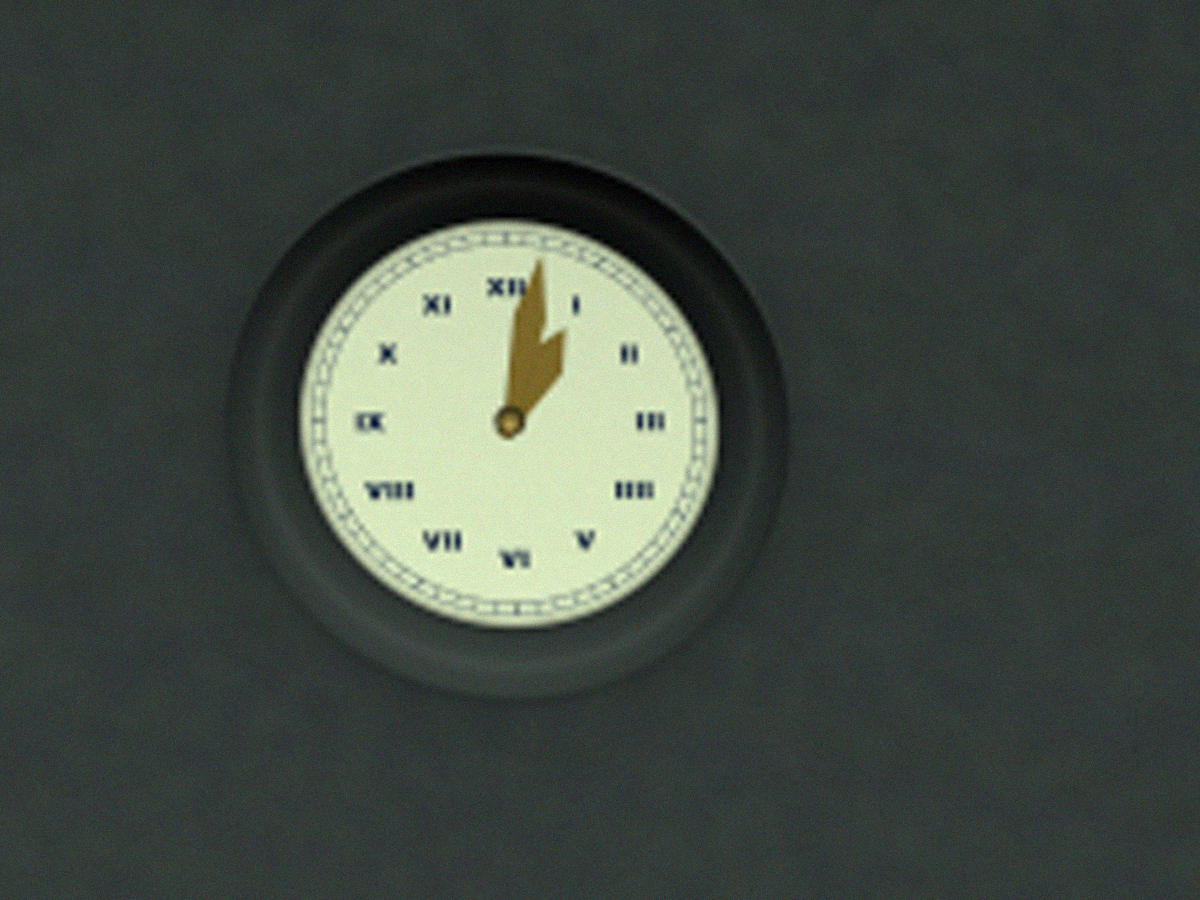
1 h 02 min
